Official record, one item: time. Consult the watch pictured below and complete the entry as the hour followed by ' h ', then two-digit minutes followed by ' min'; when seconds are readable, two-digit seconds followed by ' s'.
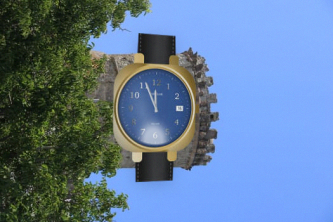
11 h 56 min
